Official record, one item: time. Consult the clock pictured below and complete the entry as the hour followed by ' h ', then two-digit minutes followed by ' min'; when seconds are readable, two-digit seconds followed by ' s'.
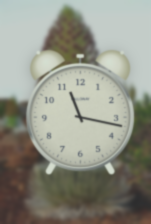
11 h 17 min
